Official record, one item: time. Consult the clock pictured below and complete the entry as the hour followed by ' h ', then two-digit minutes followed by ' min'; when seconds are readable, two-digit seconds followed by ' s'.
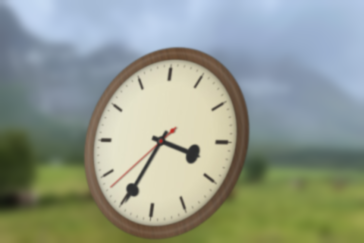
3 h 34 min 38 s
